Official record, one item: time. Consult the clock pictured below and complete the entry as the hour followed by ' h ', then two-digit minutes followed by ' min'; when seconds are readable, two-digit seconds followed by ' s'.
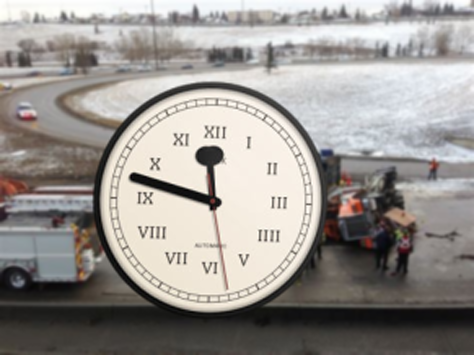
11 h 47 min 28 s
